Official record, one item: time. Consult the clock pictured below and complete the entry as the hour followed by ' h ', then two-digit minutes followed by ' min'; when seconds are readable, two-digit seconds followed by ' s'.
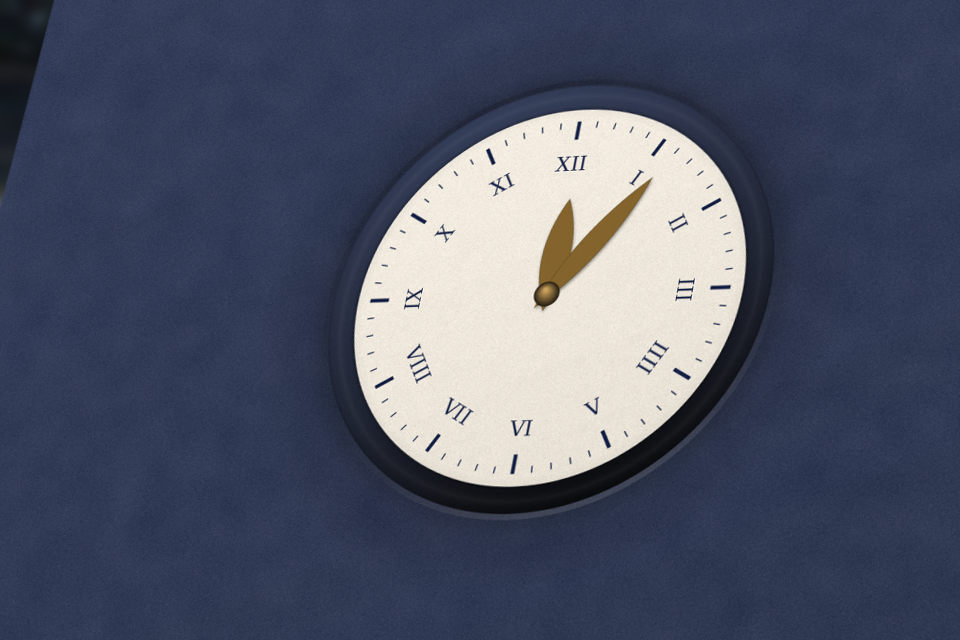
12 h 06 min
